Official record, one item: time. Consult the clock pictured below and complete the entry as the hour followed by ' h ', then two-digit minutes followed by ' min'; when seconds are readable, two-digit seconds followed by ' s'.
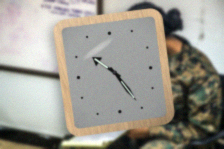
10 h 25 min
